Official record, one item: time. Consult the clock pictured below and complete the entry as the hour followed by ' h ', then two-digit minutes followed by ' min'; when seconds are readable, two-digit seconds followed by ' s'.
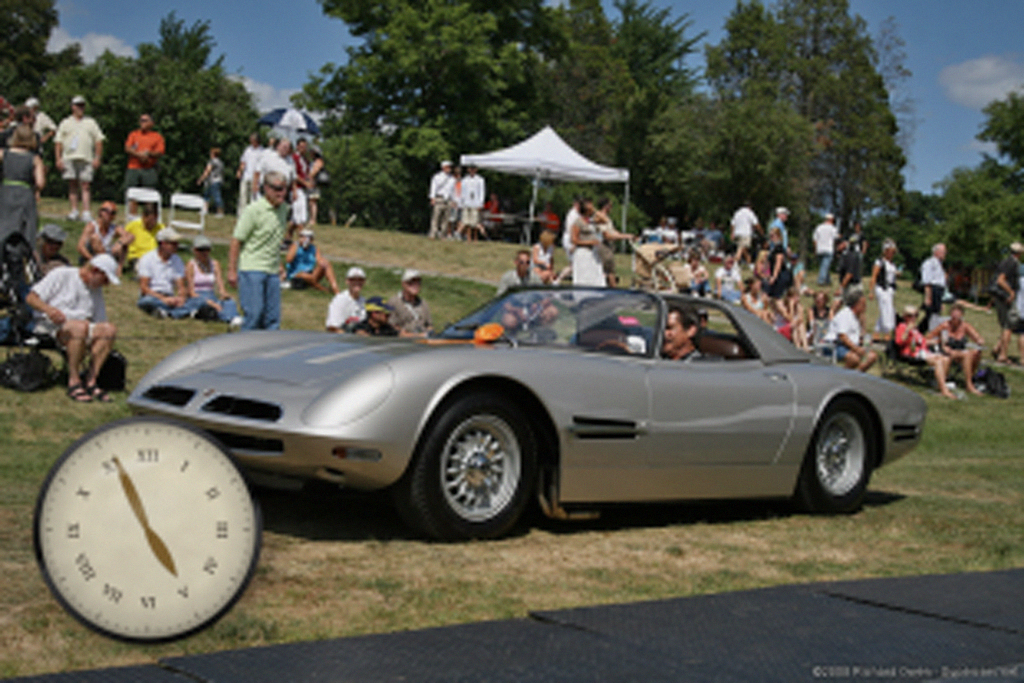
4 h 56 min
